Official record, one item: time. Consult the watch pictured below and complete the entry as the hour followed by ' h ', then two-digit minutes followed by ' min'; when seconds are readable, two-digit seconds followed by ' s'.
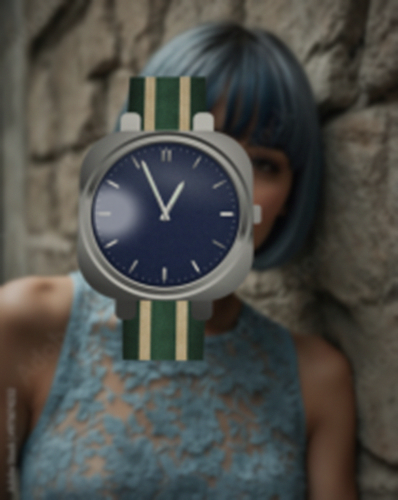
12 h 56 min
